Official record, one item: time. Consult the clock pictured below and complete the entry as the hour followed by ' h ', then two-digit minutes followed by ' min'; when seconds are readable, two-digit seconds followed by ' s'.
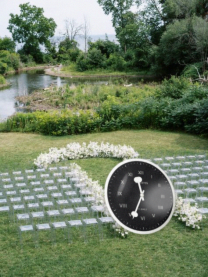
11 h 34 min
